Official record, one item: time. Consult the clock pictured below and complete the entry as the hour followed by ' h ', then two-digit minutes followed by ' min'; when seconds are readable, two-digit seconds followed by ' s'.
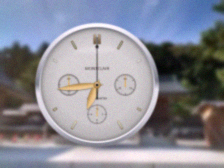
6 h 44 min
